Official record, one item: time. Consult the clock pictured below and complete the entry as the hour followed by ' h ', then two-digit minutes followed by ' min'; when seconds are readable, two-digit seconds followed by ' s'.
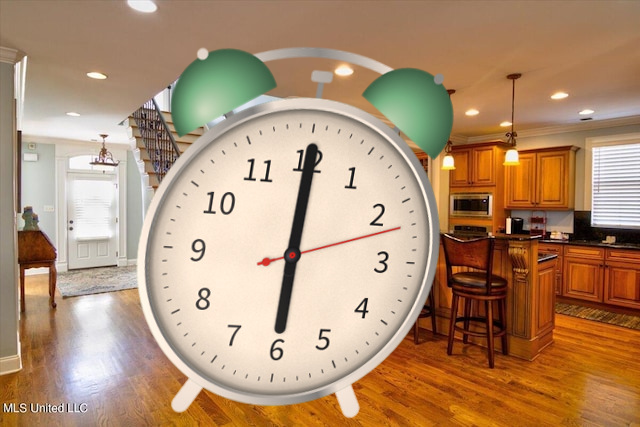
6 h 00 min 12 s
